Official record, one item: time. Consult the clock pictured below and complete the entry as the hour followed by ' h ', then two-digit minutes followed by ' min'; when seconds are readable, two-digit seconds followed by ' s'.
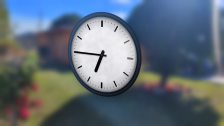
6 h 45 min
